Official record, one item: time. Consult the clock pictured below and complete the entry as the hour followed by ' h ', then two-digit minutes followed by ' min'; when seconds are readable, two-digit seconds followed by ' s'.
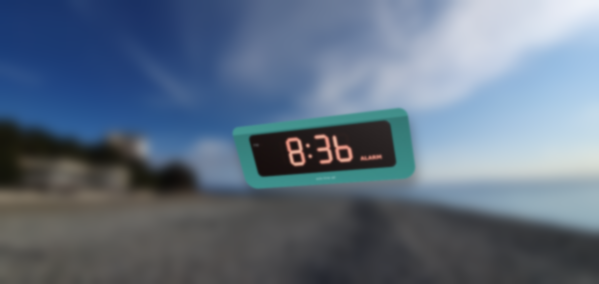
8 h 36 min
